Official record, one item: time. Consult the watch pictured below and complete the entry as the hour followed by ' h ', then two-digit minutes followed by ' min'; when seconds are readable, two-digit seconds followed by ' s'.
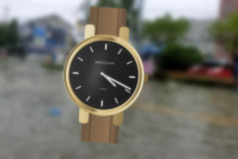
4 h 19 min
